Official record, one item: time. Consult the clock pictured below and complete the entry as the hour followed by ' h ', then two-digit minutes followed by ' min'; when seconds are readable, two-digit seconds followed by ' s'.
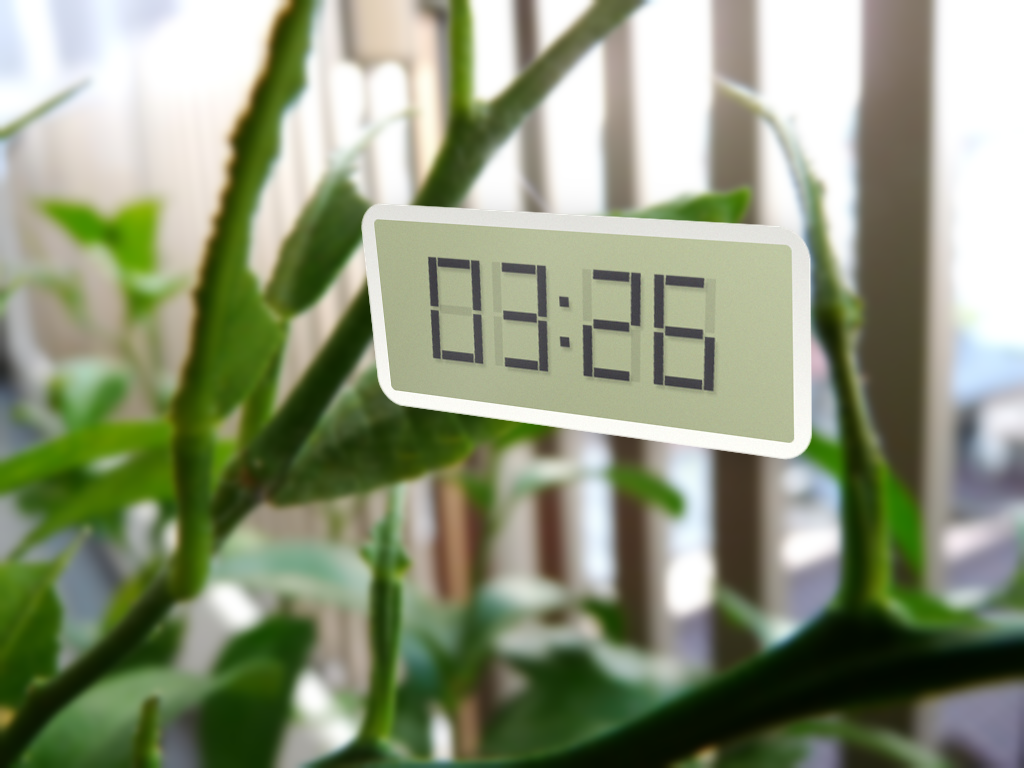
3 h 26 min
